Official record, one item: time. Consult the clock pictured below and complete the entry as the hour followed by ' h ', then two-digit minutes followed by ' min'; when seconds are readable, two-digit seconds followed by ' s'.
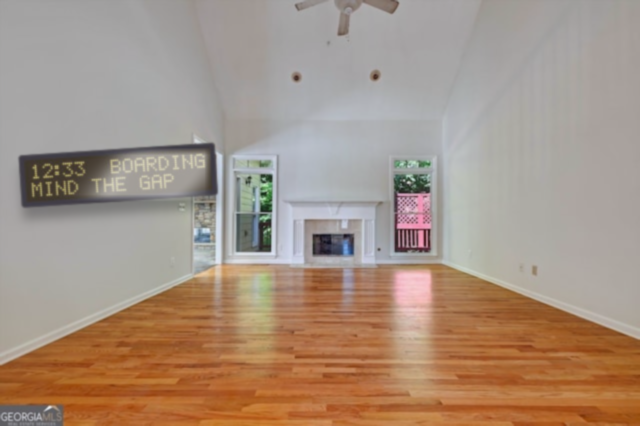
12 h 33 min
